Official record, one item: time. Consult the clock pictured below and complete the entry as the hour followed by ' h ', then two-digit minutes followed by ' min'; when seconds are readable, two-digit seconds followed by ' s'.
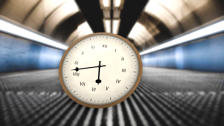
5 h 42 min
